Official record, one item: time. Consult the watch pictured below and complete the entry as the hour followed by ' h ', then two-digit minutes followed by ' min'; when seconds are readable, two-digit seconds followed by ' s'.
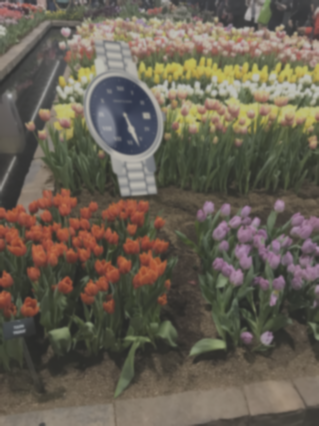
5 h 27 min
